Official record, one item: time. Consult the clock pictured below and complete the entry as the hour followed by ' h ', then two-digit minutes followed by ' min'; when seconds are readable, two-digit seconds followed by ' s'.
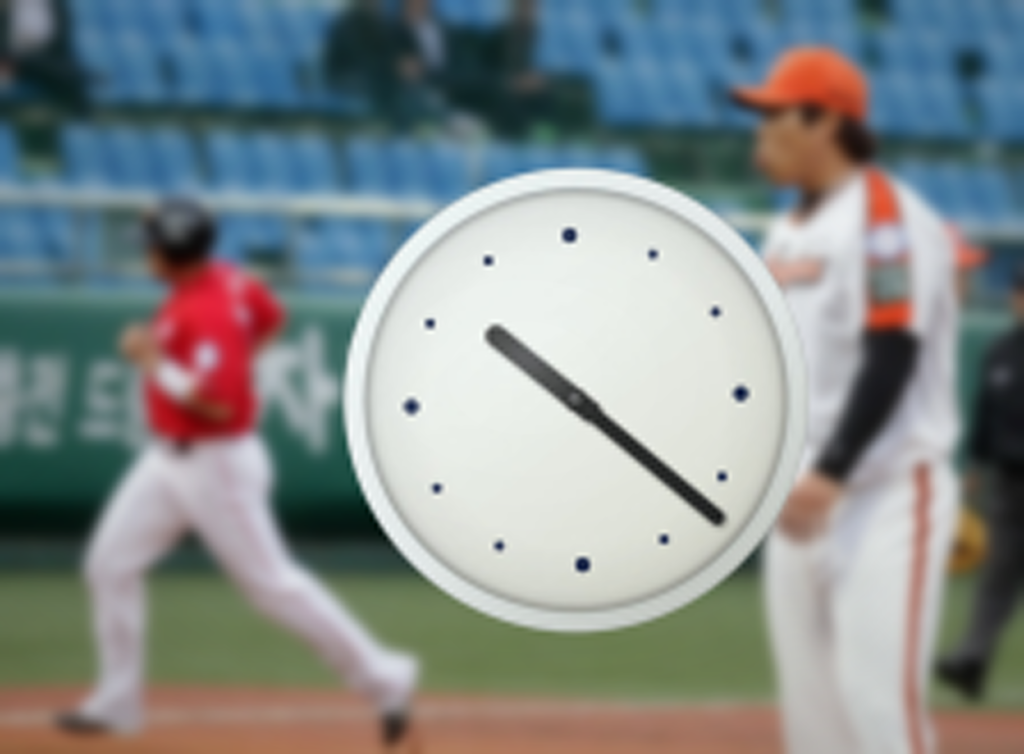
10 h 22 min
